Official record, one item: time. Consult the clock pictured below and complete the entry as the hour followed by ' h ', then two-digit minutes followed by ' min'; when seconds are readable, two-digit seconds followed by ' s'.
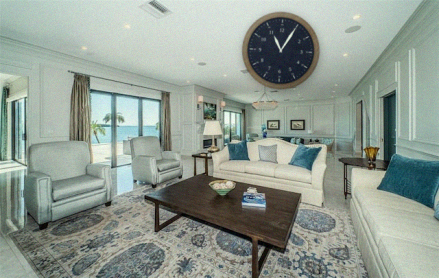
11 h 05 min
